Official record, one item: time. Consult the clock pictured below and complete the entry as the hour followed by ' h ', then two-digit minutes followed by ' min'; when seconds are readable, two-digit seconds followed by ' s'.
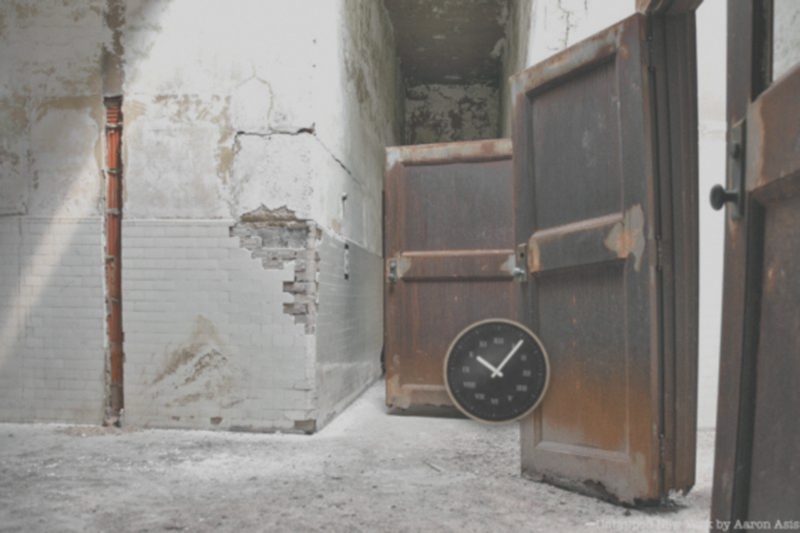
10 h 06 min
